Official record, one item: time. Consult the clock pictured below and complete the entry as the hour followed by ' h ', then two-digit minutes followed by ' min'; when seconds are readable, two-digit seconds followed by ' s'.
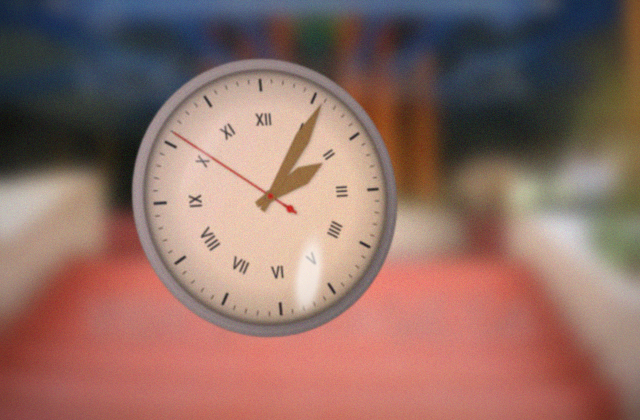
2 h 05 min 51 s
